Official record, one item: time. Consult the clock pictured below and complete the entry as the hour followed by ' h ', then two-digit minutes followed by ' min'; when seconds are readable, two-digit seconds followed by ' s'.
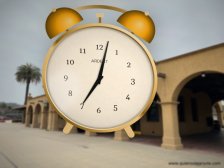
7 h 02 min
